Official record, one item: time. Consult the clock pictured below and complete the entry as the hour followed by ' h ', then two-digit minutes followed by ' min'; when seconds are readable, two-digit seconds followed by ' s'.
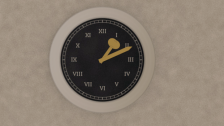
1 h 11 min
